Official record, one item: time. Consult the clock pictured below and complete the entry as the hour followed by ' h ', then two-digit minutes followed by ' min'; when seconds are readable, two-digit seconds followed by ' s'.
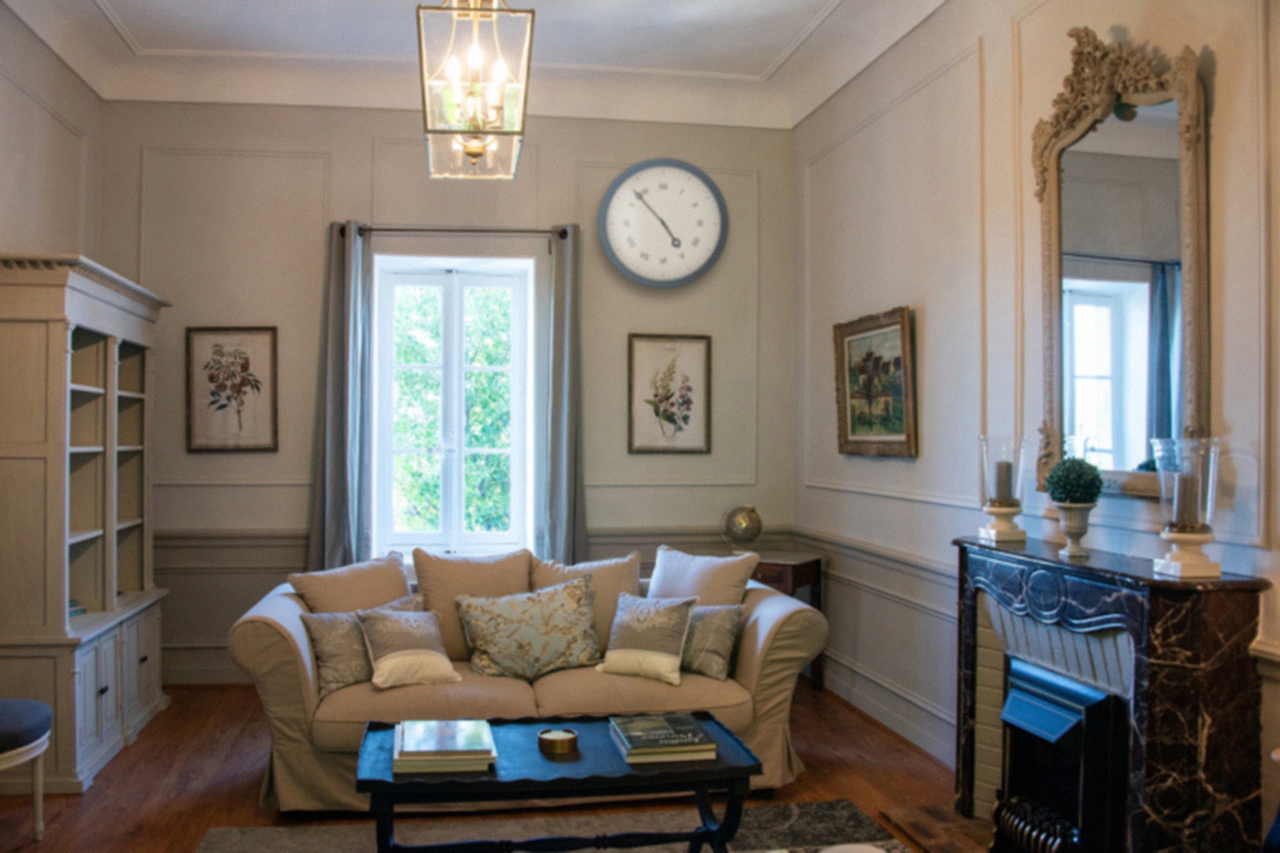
4 h 53 min
